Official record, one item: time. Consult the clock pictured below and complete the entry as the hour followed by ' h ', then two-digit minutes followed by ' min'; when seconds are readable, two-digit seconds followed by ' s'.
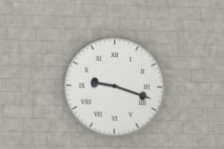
9 h 18 min
